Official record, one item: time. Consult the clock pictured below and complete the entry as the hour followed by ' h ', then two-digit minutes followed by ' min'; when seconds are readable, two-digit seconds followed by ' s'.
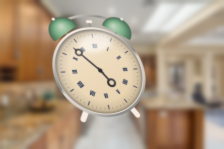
4 h 53 min
